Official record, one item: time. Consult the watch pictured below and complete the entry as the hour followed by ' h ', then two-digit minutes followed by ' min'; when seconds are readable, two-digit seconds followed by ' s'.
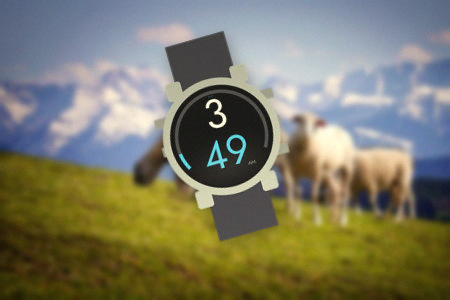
3 h 49 min
